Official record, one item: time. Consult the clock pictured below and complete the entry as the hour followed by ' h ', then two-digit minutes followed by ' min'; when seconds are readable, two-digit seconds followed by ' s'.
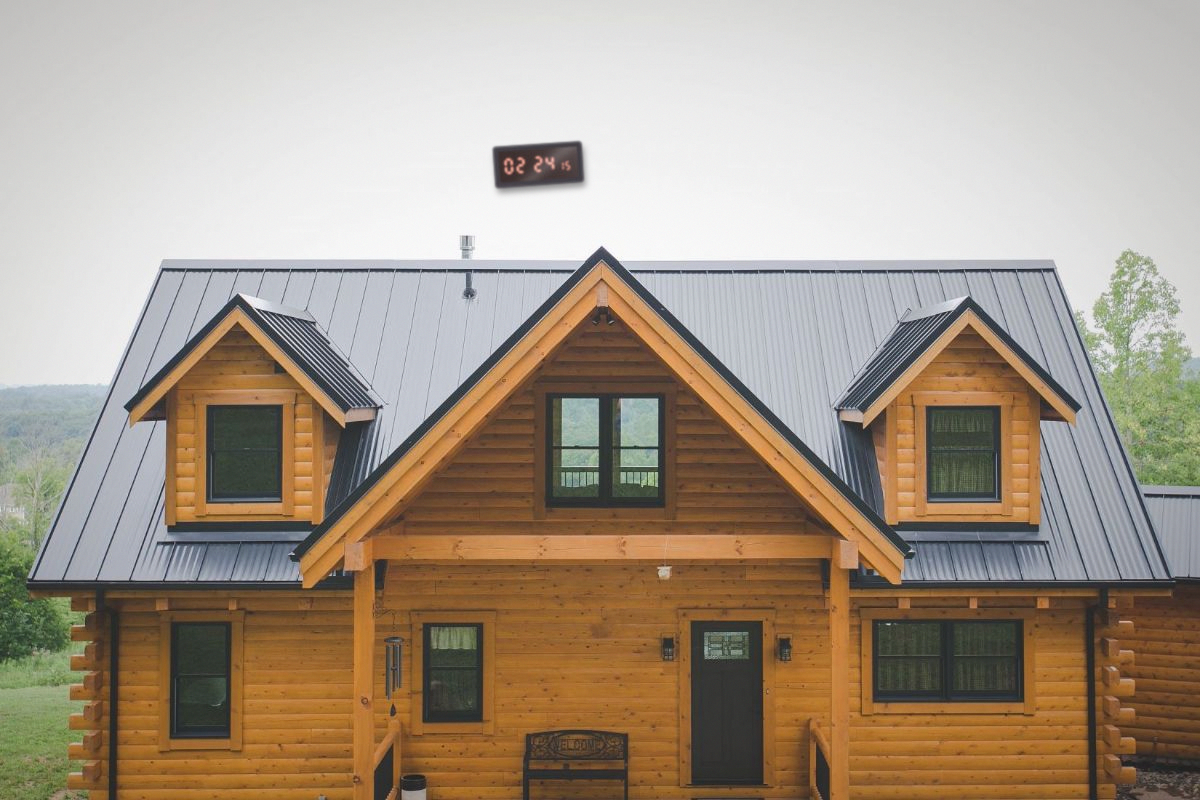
2 h 24 min
